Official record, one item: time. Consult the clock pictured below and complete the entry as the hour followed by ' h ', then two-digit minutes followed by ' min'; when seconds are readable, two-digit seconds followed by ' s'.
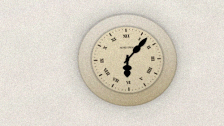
6 h 07 min
